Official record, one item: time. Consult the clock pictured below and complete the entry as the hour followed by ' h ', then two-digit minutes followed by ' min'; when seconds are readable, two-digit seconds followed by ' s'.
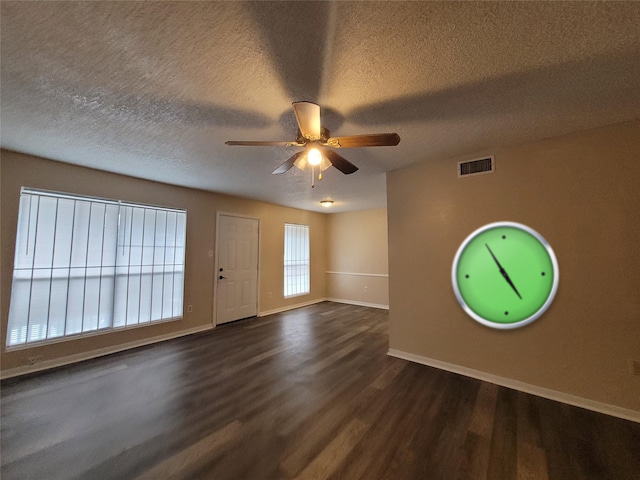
4 h 55 min
